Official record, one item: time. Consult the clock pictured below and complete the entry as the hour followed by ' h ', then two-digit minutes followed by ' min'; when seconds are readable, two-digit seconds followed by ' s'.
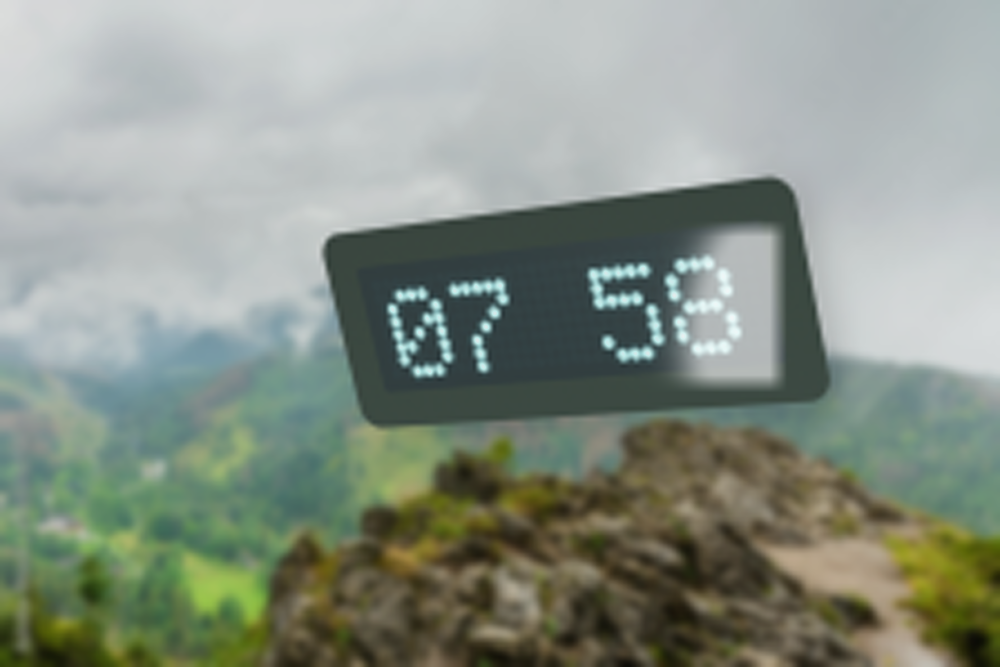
7 h 58 min
